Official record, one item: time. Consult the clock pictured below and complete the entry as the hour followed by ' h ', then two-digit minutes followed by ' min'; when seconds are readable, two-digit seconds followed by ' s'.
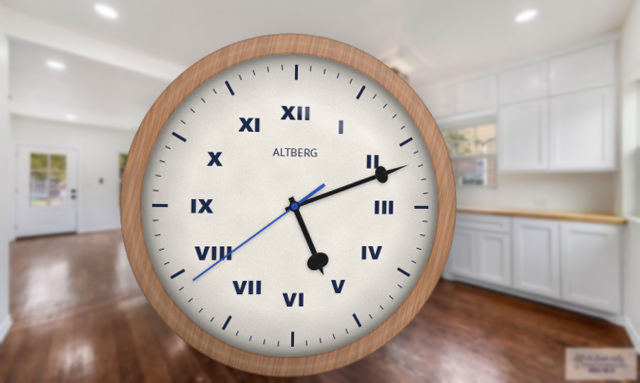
5 h 11 min 39 s
